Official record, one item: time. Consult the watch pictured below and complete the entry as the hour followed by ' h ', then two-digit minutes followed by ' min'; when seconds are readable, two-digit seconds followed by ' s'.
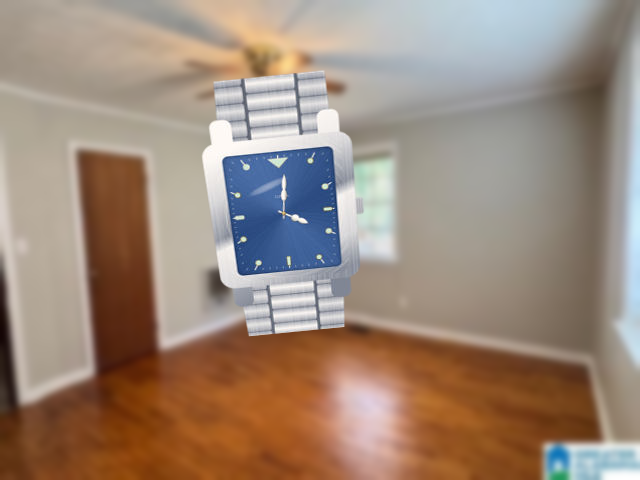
4 h 01 min
